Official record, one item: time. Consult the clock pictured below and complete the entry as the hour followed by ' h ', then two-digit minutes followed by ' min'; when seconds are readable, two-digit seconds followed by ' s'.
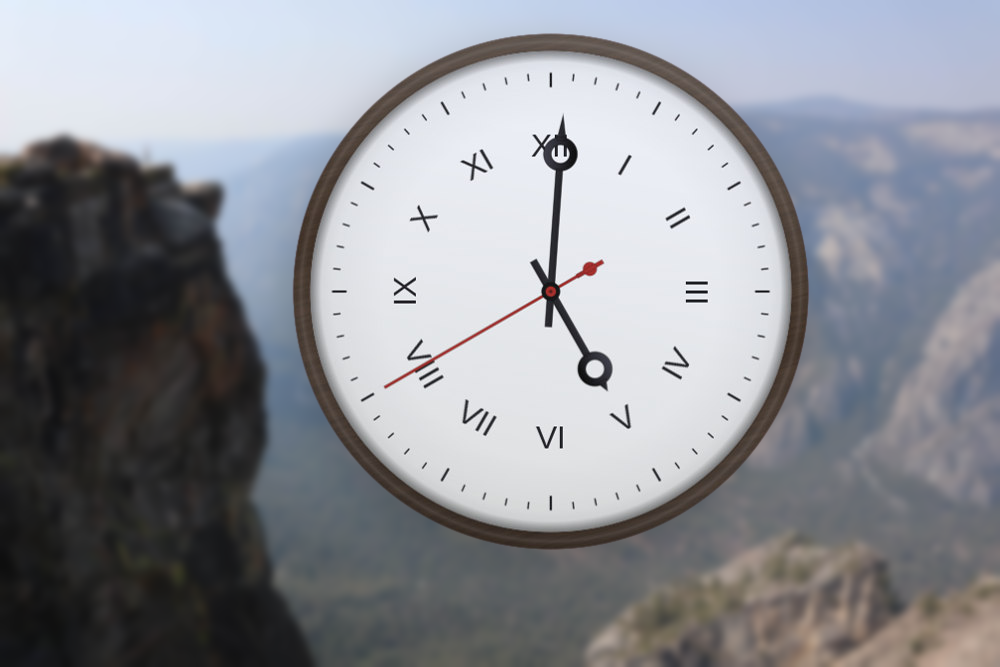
5 h 00 min 40 s
